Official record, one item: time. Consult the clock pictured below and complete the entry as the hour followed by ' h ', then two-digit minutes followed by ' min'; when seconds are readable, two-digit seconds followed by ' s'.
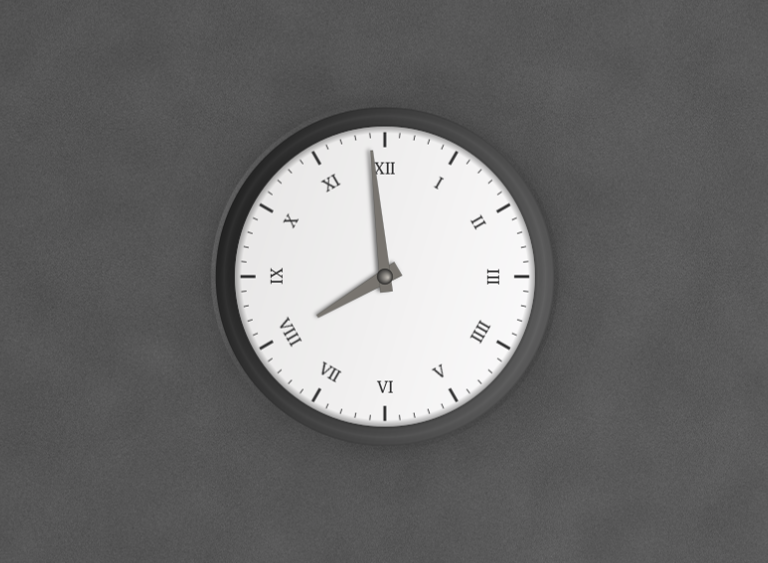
7 h 59 min
